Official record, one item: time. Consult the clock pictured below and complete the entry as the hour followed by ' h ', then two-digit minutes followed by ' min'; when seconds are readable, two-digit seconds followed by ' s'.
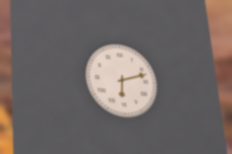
6 h 12 min
